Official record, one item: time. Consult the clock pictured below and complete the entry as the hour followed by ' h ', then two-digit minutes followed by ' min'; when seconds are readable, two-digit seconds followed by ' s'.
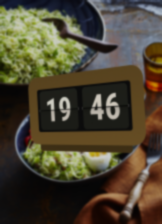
19 h 46 min
